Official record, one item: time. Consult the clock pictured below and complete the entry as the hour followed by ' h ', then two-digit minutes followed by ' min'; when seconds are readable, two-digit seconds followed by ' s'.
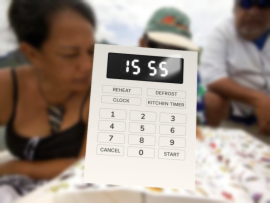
15 h 55 min
